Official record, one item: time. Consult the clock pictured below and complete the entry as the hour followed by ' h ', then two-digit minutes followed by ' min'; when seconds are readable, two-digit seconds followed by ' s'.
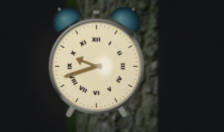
9 h 42 min
